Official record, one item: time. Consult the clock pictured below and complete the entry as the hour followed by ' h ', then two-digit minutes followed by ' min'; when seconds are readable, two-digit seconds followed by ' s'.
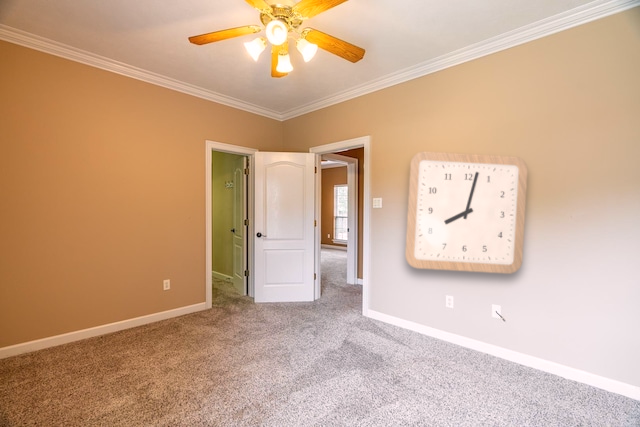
8 h 02 min
